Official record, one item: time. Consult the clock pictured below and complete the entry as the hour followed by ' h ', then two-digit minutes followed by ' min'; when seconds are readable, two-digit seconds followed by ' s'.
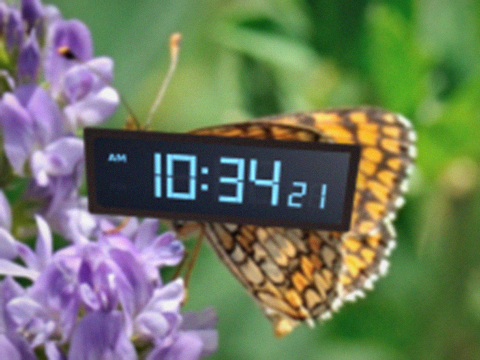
10 h 34 min 21 s
